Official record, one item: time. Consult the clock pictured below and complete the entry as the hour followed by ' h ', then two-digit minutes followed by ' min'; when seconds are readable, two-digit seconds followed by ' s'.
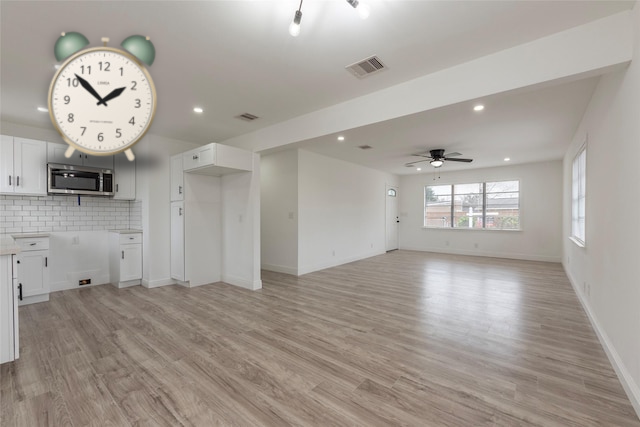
1 h 52 min
